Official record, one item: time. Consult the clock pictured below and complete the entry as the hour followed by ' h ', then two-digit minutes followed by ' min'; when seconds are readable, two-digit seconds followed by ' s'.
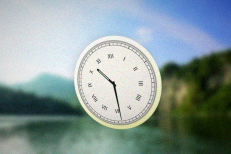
10 h 29 min
